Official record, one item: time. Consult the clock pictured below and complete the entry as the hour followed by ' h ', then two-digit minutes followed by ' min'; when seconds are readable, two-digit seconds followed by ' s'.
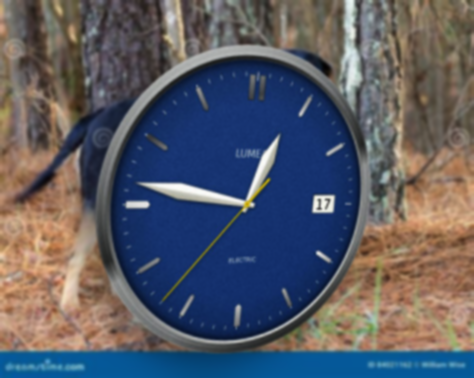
12 h 46 min 37 s
